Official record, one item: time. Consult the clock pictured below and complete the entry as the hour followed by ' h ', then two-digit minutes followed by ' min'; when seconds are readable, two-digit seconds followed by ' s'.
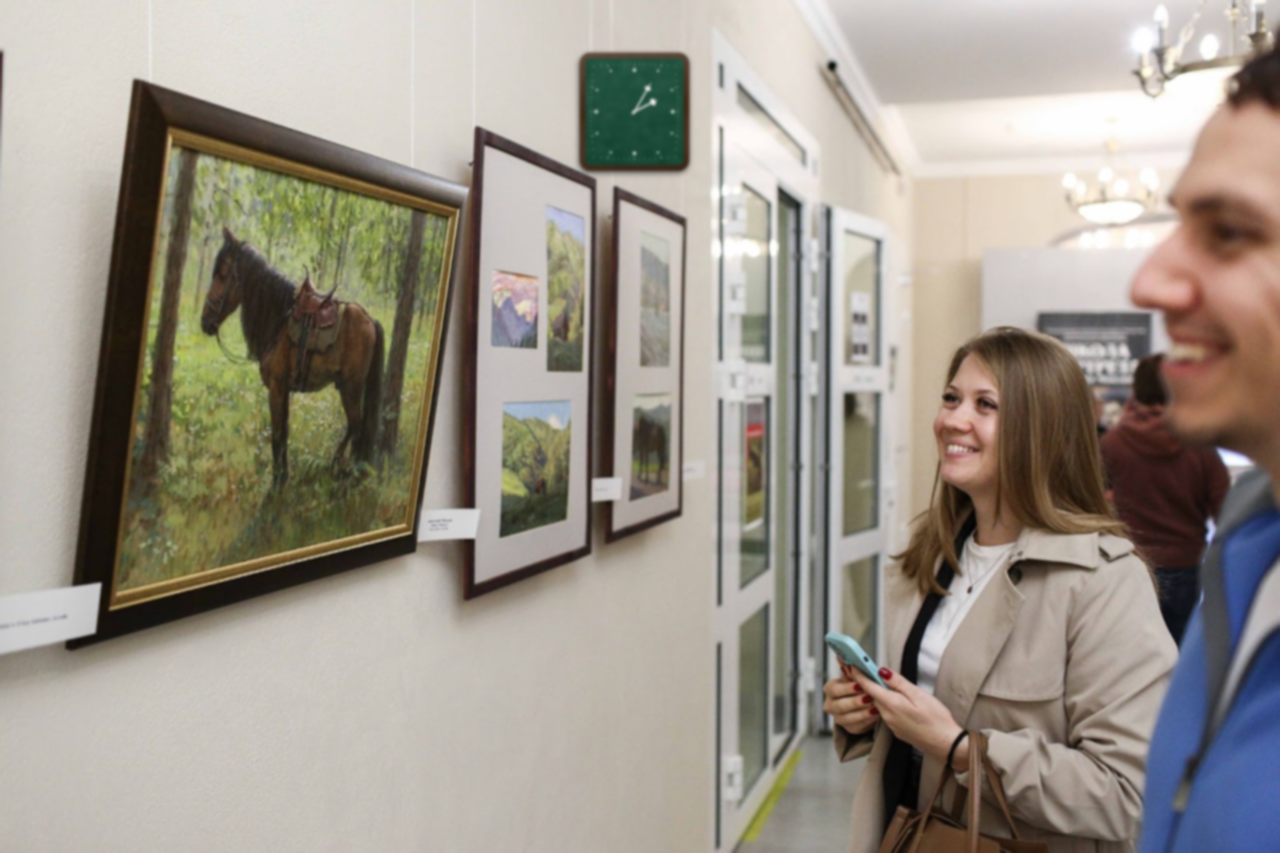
2 h 05 min
